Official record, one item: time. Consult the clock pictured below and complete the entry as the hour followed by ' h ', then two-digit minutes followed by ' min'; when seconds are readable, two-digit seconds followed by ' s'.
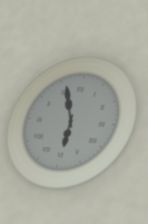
5 h 56 min
